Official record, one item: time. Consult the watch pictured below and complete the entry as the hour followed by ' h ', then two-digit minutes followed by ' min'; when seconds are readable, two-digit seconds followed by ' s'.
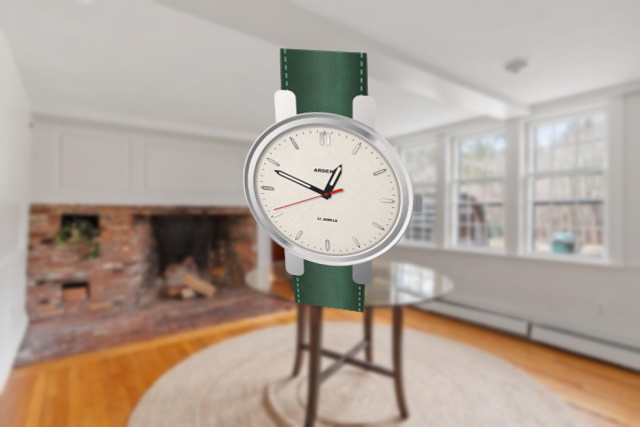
12 h 48 min 41 s
